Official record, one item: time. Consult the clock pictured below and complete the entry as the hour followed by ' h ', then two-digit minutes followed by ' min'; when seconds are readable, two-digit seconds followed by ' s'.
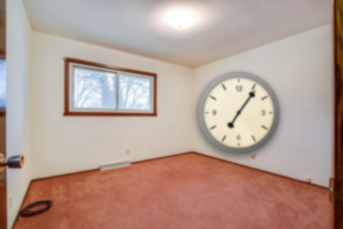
7 h 06 min
